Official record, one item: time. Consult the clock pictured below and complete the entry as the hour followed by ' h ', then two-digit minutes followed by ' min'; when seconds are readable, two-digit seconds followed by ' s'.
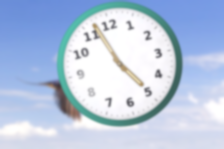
4 h 57 min
